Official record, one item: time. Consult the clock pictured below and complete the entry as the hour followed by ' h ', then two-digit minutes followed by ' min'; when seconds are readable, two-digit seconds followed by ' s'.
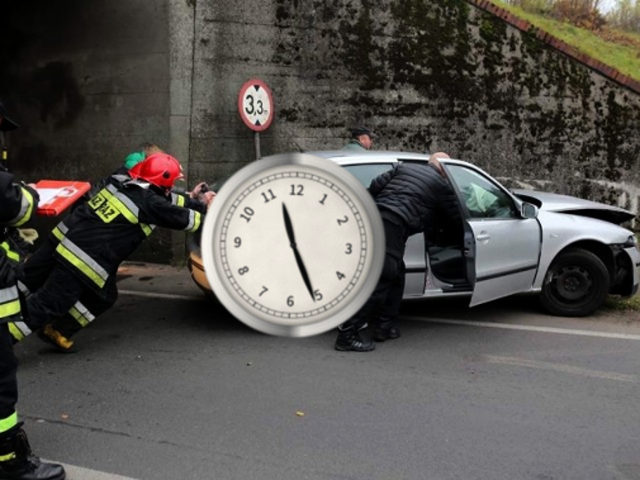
11 h 26 min
